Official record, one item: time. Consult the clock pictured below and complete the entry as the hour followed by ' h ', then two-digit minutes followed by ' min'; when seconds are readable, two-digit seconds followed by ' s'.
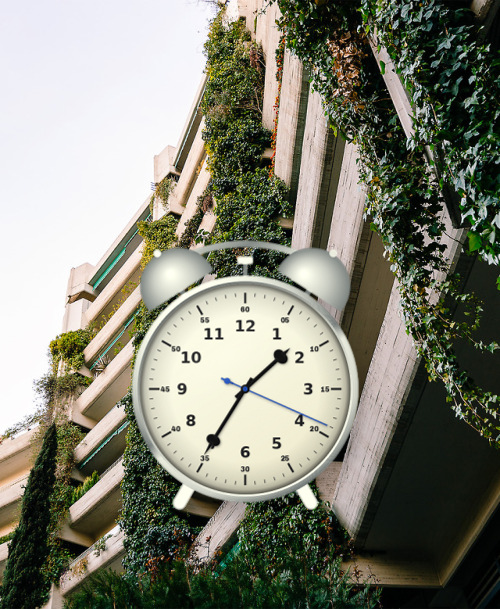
1 h 35 min 19 s
